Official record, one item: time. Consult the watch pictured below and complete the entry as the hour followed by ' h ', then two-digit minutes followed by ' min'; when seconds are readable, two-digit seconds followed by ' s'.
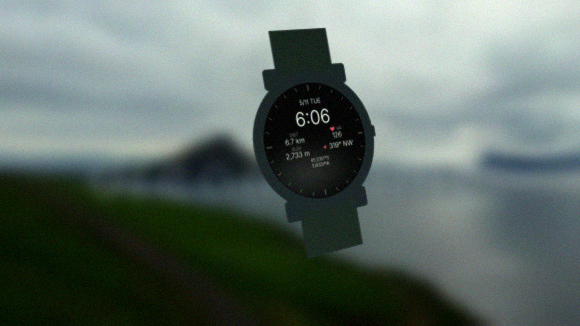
6 h 06 min
